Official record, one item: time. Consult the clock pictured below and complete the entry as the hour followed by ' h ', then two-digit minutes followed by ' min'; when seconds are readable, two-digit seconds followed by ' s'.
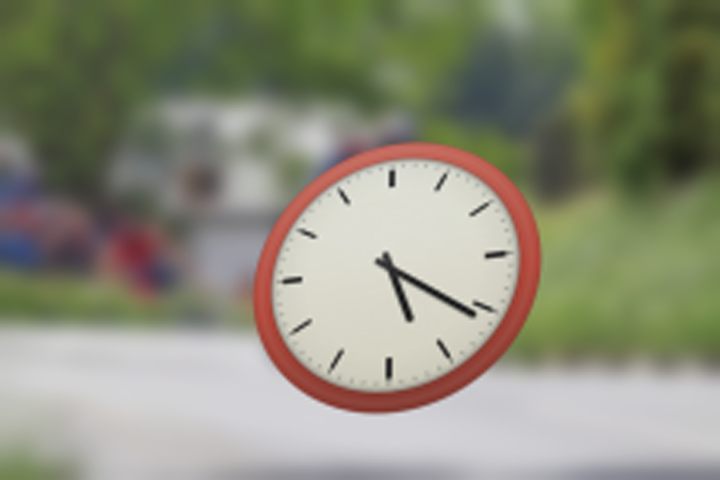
5 h 21 min
